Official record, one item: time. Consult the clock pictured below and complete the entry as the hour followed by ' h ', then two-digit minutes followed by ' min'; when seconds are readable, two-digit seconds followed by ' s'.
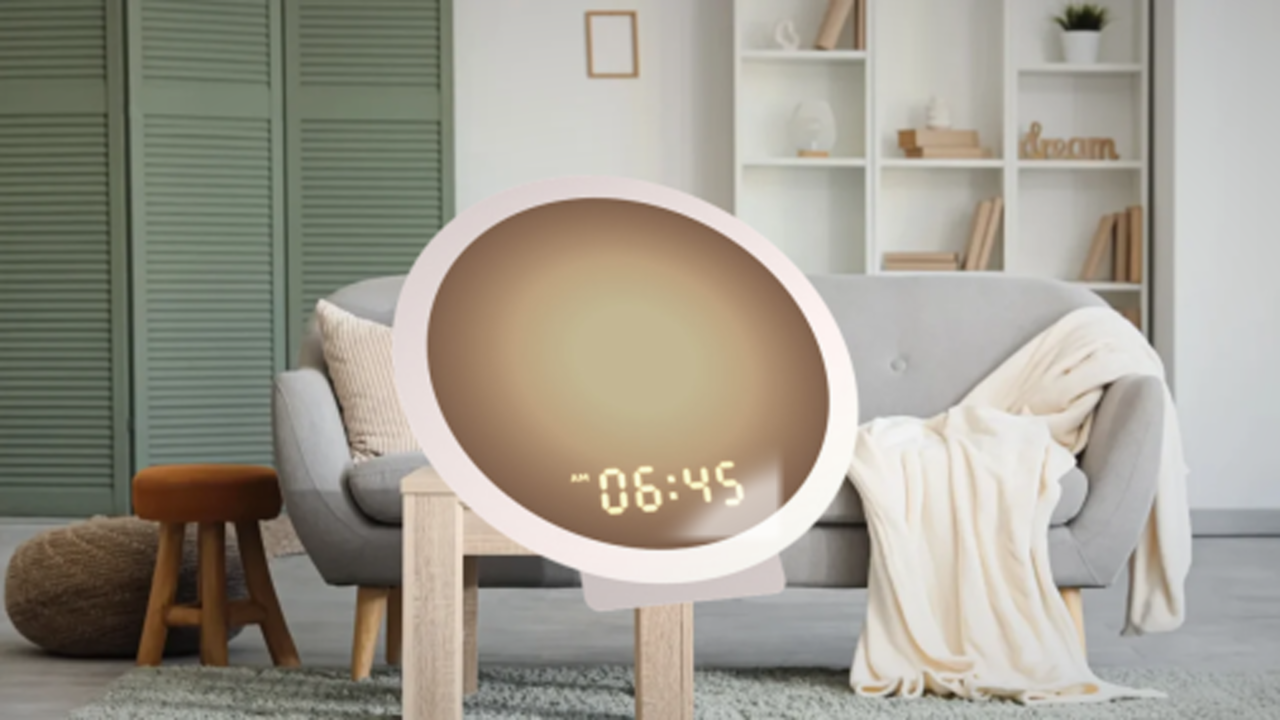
6 h 45 min
